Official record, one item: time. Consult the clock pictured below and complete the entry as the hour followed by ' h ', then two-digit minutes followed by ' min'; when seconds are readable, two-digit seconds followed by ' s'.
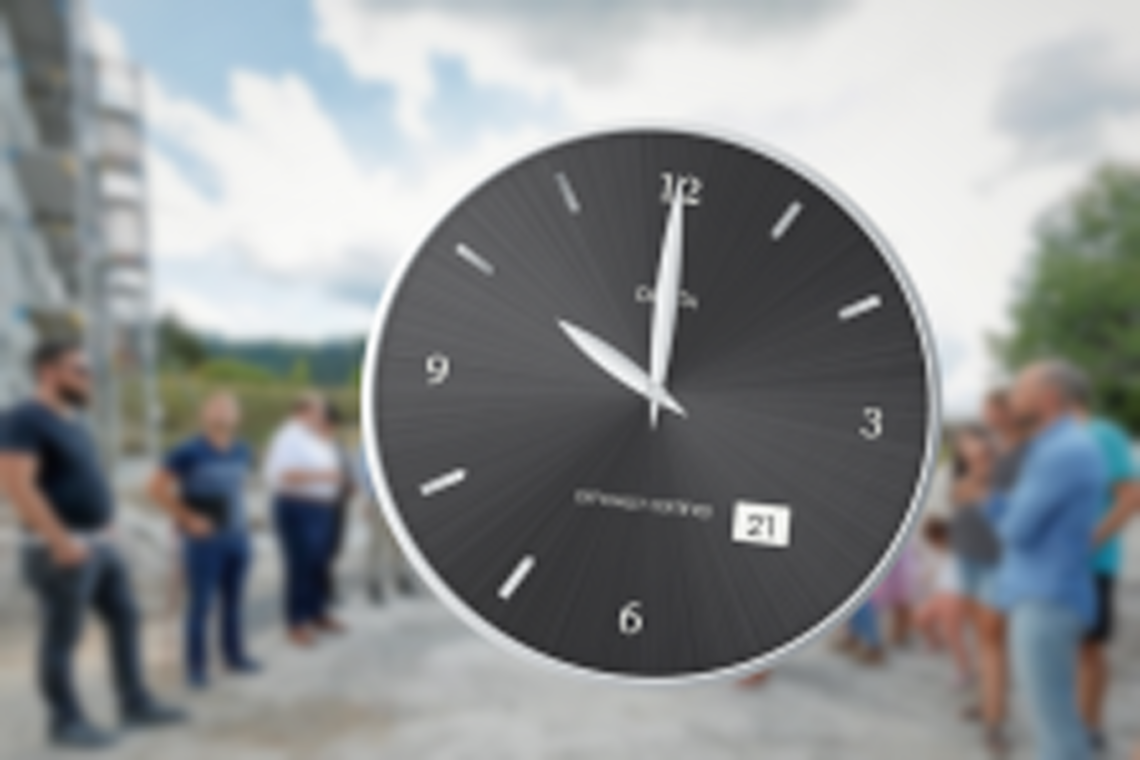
10 h 00 min
